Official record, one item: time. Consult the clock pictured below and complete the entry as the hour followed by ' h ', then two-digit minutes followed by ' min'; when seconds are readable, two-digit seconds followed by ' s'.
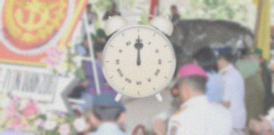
12 h 00 min
